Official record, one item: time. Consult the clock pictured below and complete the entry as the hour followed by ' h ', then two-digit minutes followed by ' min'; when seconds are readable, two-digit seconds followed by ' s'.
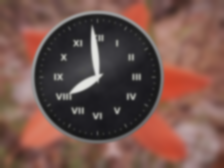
7 h 59 min
